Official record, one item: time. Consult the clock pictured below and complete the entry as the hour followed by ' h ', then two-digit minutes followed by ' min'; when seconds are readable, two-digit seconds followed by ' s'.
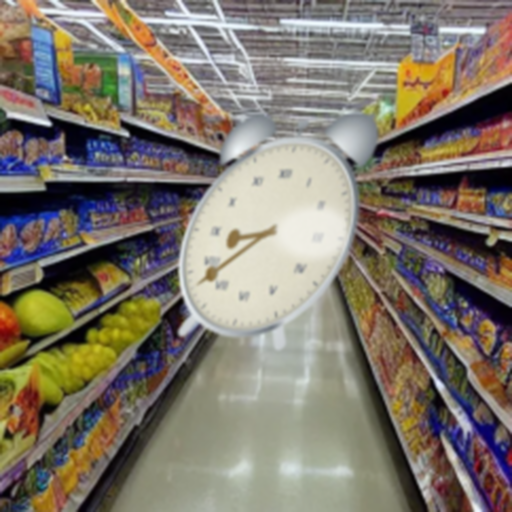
8 h 38 min
